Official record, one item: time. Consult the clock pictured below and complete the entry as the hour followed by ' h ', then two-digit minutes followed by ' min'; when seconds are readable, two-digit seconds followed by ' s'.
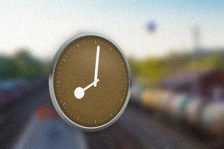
8 h 01 min
